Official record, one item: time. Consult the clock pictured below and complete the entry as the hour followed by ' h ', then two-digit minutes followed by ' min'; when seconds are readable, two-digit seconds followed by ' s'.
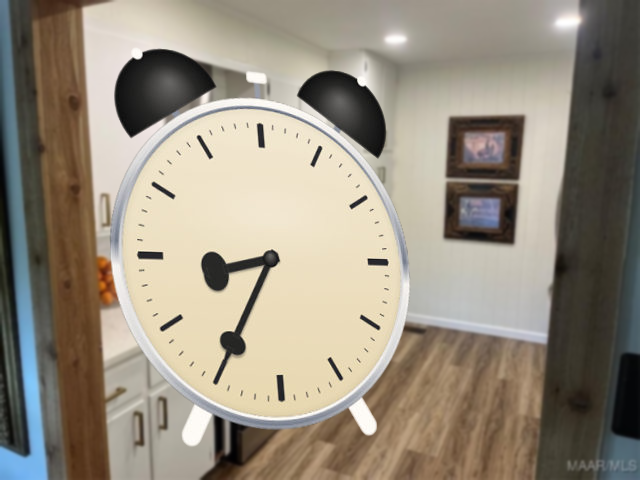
8 h 35 min
